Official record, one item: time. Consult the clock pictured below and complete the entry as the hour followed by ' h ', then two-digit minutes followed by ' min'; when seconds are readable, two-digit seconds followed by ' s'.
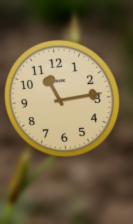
11 h 14 min
